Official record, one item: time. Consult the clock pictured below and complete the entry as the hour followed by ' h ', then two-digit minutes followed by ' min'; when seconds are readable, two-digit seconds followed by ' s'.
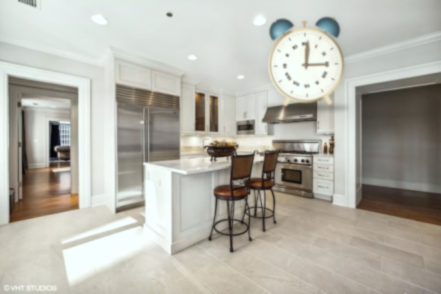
3 h 01 min
